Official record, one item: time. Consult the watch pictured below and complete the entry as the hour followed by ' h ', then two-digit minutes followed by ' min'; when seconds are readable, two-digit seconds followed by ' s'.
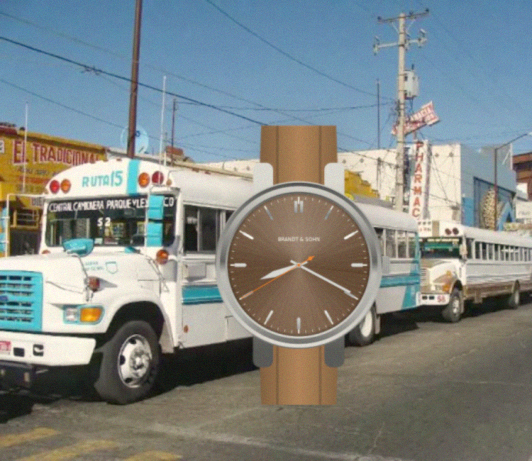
8 h 19 min 40 s
